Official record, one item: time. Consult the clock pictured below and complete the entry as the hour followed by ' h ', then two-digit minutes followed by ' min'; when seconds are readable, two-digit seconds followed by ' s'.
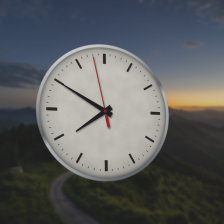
7 h 49 min 58 s
